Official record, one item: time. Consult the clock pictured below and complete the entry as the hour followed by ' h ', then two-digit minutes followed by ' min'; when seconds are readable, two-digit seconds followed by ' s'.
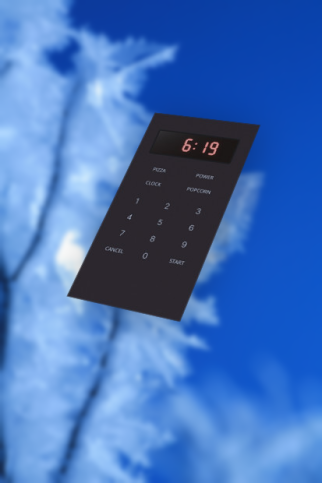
6 h 19 min
